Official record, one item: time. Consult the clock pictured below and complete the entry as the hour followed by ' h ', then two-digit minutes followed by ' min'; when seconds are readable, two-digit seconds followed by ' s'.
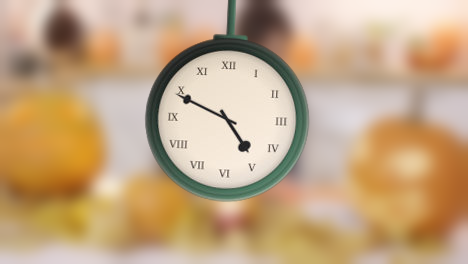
4 h 49 min
